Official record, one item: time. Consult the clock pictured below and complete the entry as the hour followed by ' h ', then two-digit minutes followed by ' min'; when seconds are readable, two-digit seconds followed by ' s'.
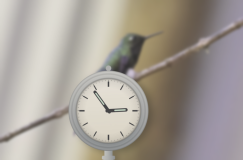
2 h 54 min
